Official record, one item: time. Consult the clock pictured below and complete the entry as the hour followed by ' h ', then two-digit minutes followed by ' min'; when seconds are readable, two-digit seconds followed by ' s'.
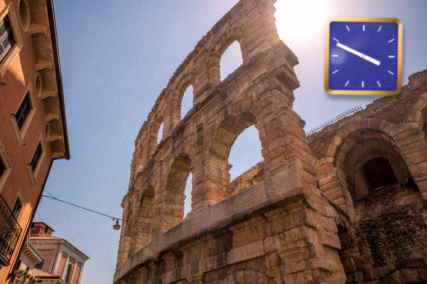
3 h 49 min
